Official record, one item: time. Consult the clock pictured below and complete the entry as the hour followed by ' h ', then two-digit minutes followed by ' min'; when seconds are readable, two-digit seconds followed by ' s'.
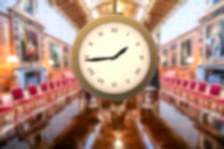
1 h 44 min
